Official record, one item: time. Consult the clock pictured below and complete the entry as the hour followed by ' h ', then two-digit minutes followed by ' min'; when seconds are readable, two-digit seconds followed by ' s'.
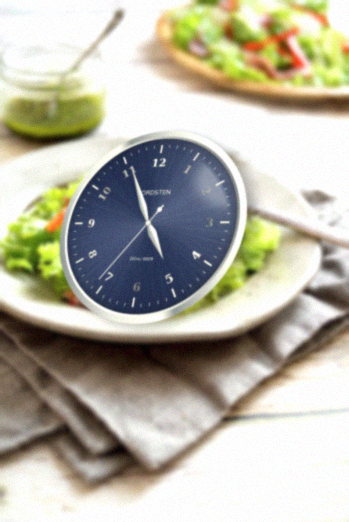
4 h 55 min 36 s
